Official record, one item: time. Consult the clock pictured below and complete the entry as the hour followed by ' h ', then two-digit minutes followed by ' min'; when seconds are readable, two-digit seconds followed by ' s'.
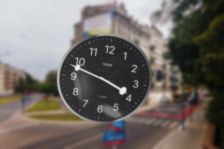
3 h 48 min
